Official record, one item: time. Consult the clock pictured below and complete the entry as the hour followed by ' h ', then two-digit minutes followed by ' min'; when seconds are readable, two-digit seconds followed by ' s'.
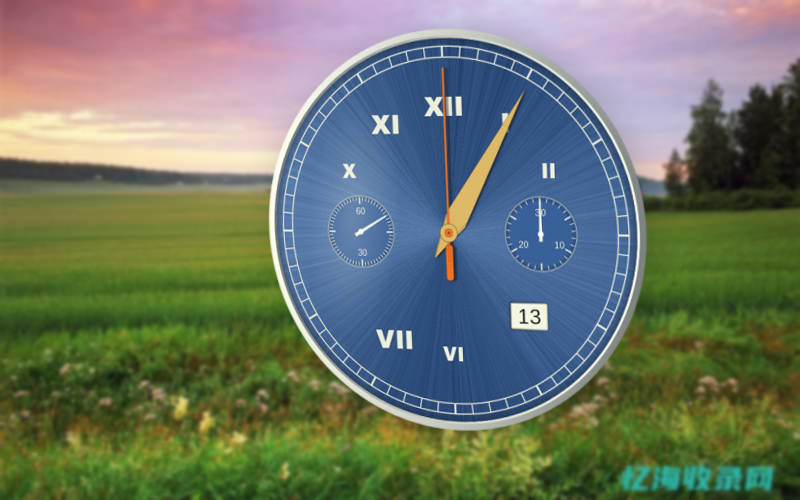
1 h 05 min 10 s
